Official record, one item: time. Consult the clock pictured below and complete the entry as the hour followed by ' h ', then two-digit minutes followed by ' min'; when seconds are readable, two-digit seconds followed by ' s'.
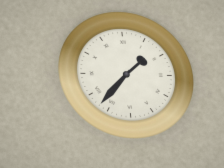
1 h 37 min
